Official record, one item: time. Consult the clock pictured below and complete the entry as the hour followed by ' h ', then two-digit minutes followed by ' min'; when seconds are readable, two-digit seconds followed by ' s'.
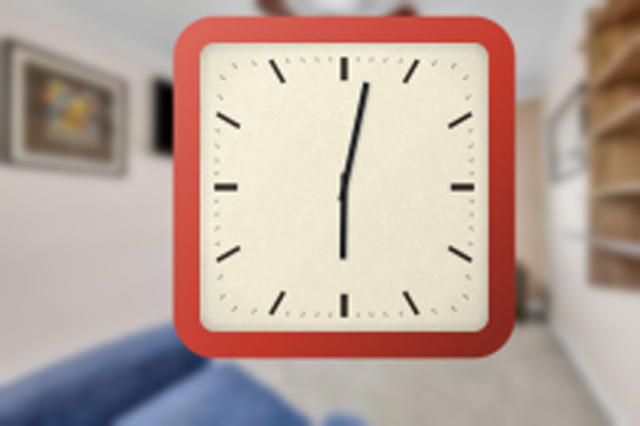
6 h 02 min
